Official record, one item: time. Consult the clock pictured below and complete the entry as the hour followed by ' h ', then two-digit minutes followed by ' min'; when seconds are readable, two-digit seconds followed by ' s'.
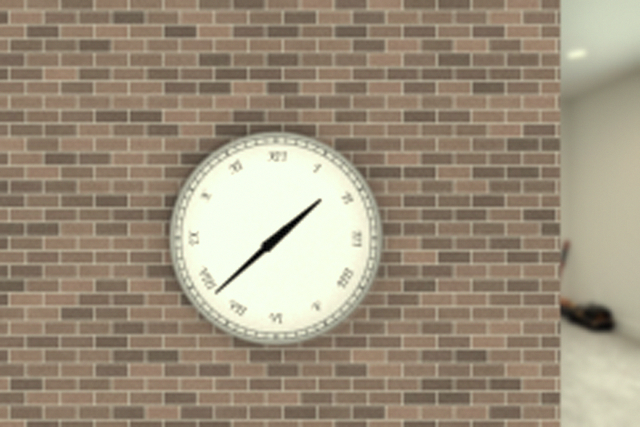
1 h 38 min
